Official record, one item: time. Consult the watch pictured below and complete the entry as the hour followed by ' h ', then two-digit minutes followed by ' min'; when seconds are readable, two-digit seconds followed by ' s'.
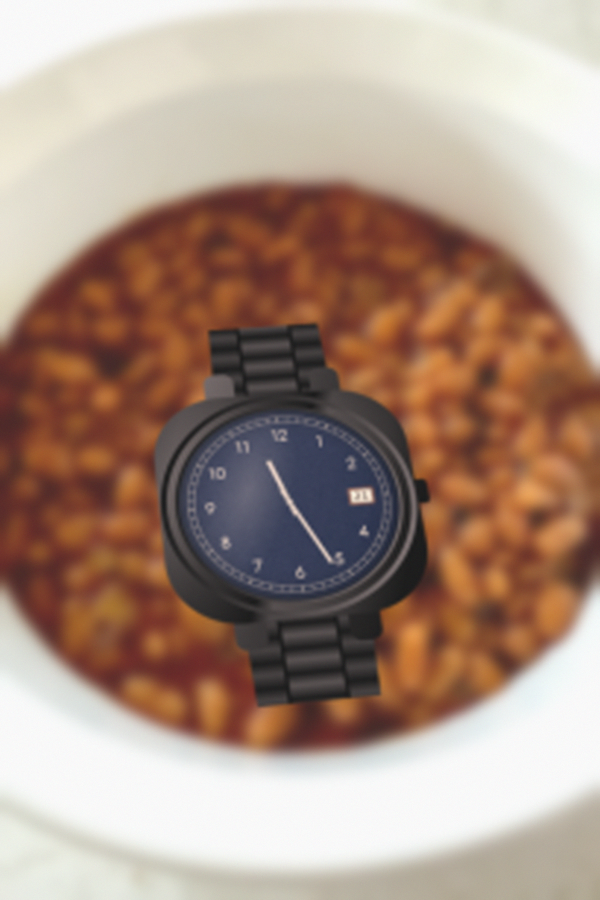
11 h 26 min
